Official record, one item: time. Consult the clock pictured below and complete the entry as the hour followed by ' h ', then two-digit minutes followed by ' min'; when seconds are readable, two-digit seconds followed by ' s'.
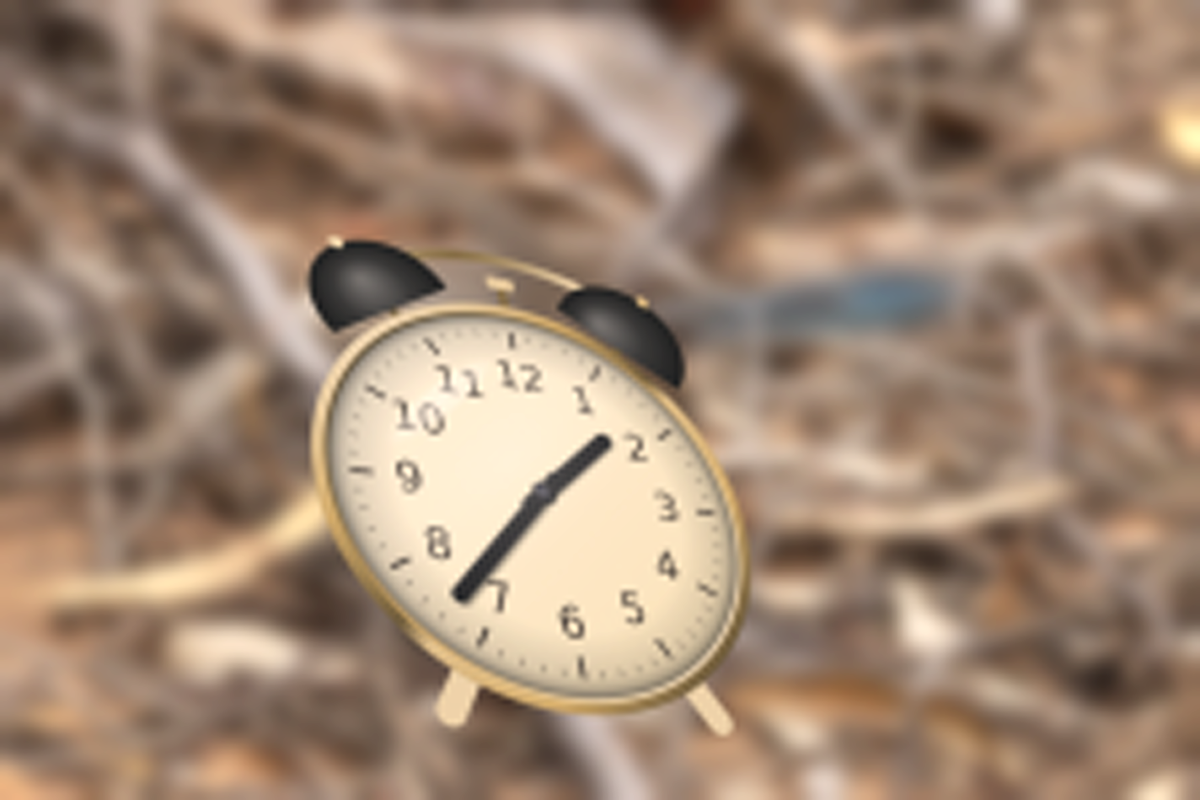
1 h 37 min
